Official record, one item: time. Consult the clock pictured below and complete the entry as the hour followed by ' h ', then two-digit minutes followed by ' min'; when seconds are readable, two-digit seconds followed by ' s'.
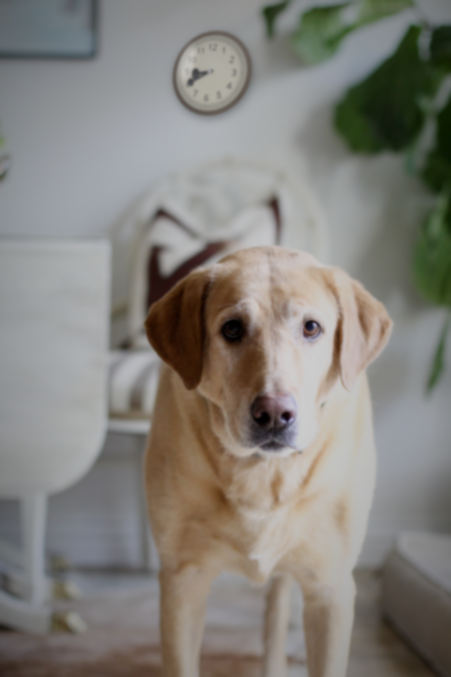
8 h 40 min
